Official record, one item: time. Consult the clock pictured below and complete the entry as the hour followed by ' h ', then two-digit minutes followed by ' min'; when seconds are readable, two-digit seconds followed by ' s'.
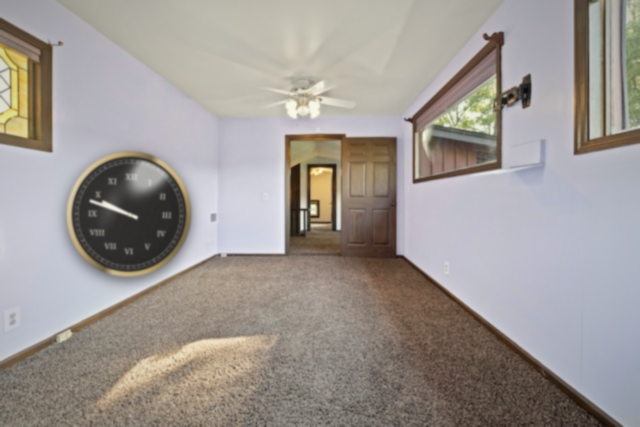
9 h 48 min
